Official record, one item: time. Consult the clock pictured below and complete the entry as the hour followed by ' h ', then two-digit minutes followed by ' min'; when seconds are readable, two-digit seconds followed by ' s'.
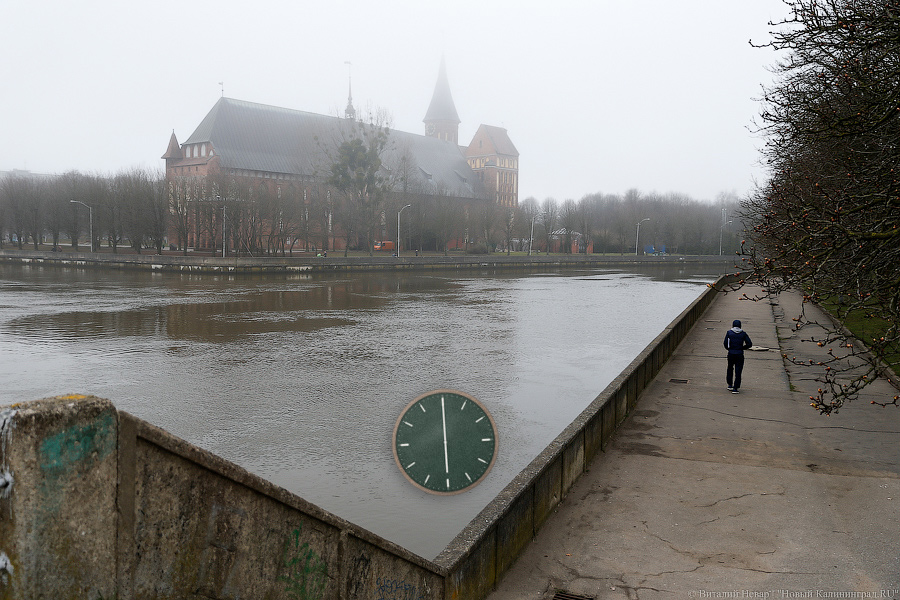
6 h 00 min
